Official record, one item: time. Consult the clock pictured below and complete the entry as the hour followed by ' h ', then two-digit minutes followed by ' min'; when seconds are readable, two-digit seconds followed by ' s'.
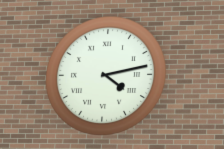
4 h 13 min
